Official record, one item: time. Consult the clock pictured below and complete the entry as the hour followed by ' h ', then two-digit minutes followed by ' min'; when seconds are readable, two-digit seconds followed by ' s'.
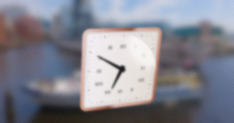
6 h 50 min
